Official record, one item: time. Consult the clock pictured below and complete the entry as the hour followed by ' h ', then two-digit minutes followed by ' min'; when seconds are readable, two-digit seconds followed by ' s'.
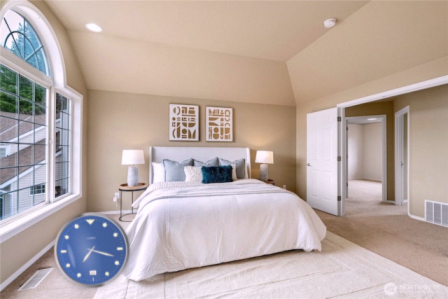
7 h 18 min
